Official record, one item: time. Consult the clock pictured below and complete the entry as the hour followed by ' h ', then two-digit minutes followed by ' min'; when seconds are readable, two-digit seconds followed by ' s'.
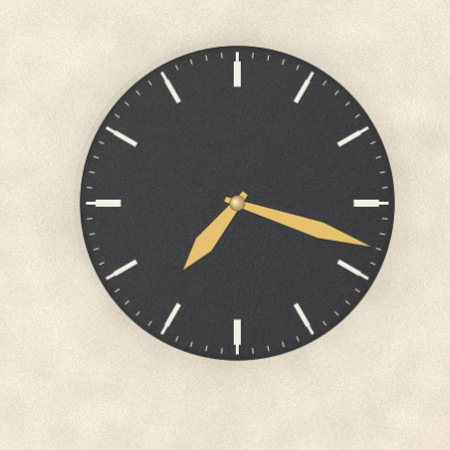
7 h 18 min
